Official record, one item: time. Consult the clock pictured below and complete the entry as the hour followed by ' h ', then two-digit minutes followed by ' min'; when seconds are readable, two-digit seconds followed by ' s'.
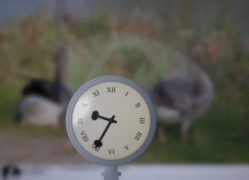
9 h 35 min
